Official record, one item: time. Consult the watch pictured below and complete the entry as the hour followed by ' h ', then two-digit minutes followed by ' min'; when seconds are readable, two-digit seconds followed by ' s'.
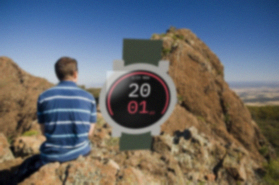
20 h 01 min
